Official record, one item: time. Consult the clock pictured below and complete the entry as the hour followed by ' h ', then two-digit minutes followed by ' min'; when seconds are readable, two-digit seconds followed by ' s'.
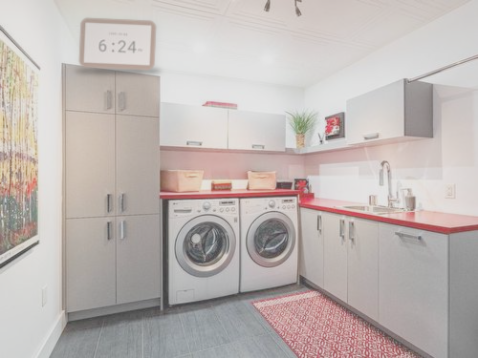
6 h 24 min
